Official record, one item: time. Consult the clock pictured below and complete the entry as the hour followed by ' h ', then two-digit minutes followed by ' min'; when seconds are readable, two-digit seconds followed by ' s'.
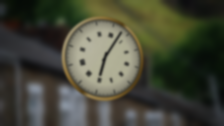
6 h 03 min
